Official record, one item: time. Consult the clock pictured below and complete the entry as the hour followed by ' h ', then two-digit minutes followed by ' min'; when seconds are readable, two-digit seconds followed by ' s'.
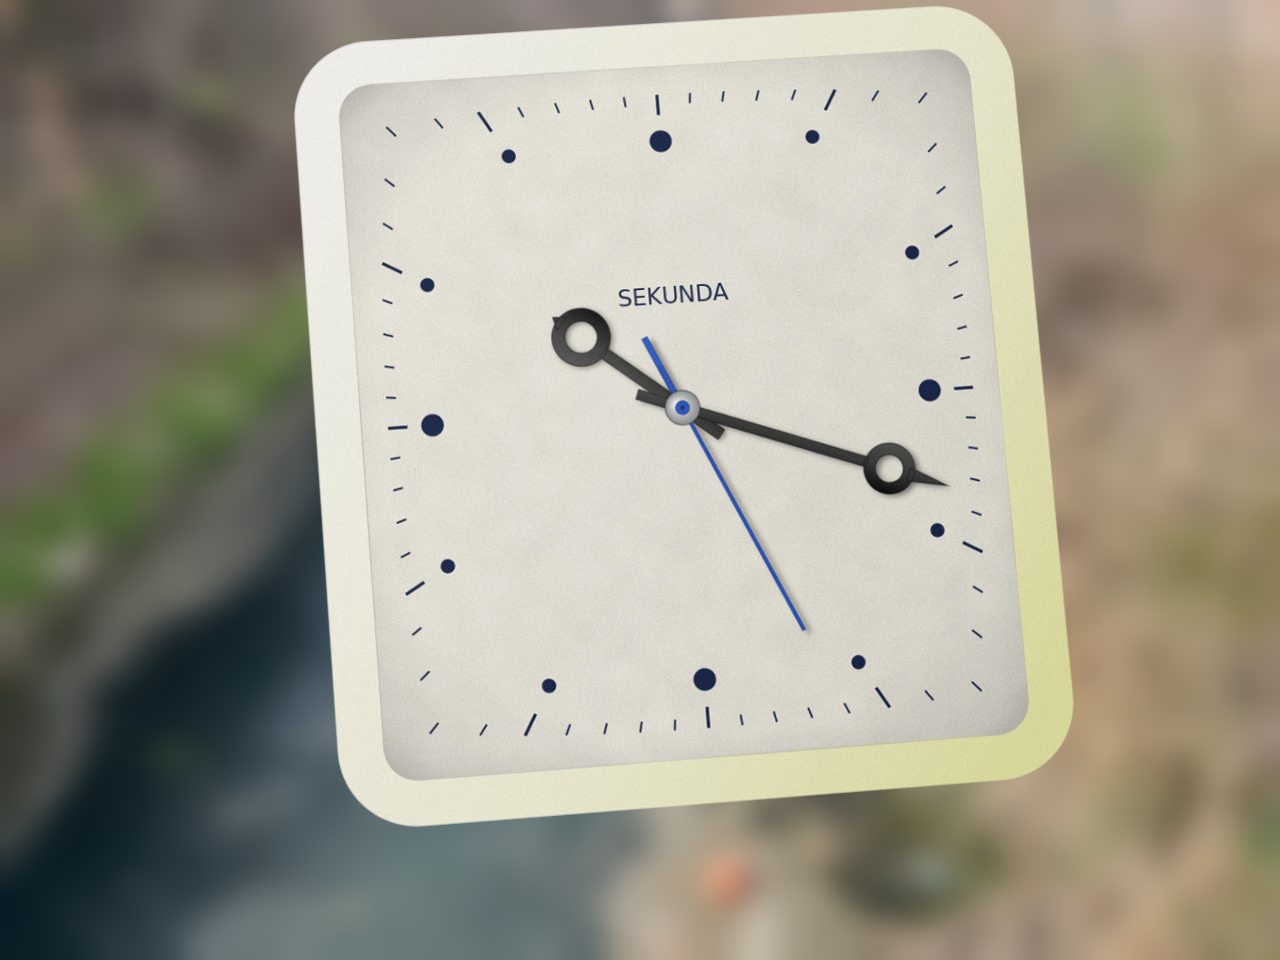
10 h 18 min 26 s
